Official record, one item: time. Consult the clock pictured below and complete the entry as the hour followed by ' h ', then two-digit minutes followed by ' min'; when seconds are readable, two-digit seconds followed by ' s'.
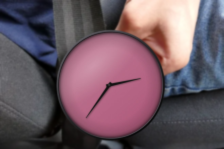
2 h 36 min
